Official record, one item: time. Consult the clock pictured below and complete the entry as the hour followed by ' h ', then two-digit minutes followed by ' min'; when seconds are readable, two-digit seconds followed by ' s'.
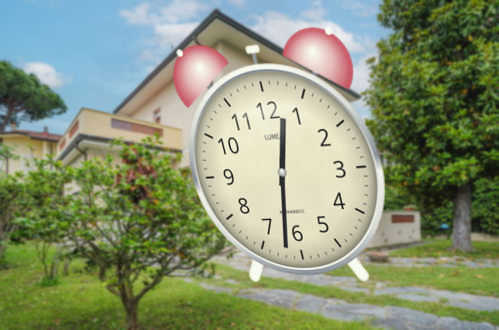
12 h 32 min
